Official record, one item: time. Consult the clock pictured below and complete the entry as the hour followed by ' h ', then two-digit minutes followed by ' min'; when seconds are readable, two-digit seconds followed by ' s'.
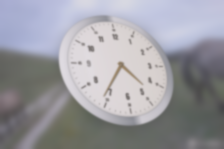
4 h 36 min
